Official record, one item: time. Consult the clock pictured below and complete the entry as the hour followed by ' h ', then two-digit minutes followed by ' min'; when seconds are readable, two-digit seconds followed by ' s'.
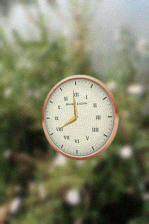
7 h 59 min
